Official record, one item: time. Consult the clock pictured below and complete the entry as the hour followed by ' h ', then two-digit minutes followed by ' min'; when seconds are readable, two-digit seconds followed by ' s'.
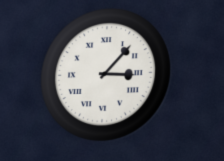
3 h 07 min
